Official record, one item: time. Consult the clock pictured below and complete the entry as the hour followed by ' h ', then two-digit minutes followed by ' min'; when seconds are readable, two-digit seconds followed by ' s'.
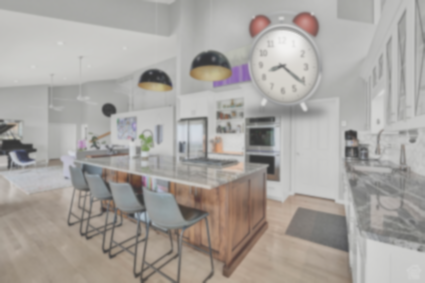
8 h 21 min
